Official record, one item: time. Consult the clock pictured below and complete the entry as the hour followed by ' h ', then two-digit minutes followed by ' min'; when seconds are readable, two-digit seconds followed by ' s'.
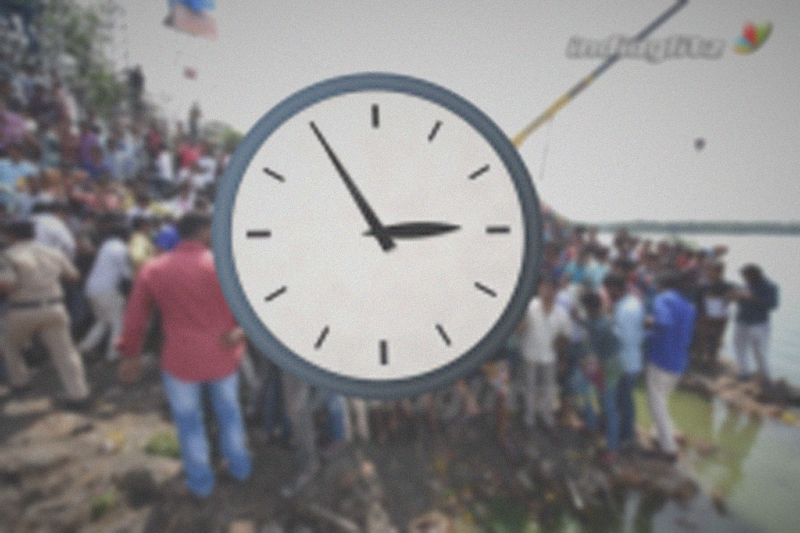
2 h 55 min
